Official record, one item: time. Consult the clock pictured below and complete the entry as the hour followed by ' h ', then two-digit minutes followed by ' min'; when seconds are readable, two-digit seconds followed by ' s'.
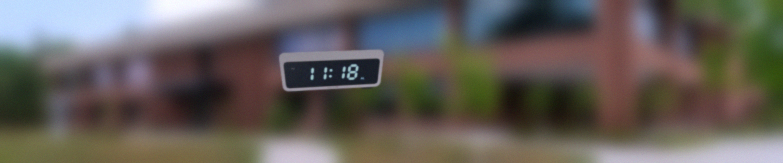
11 h 18 min
